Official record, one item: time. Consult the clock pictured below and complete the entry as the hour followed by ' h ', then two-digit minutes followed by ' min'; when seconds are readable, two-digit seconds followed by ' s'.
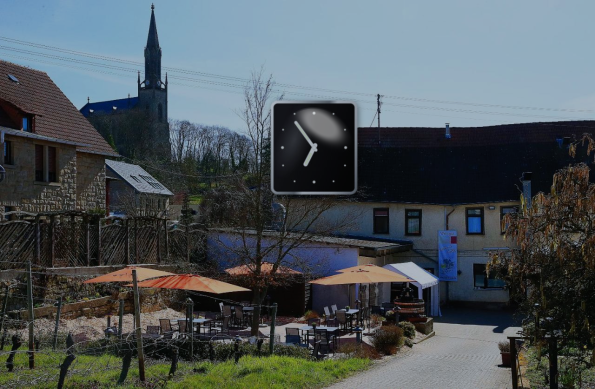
6 h 54 min
